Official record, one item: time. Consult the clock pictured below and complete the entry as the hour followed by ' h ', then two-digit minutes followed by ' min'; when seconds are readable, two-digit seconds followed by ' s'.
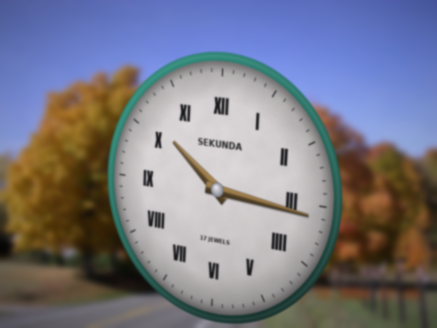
10 h 16 min
